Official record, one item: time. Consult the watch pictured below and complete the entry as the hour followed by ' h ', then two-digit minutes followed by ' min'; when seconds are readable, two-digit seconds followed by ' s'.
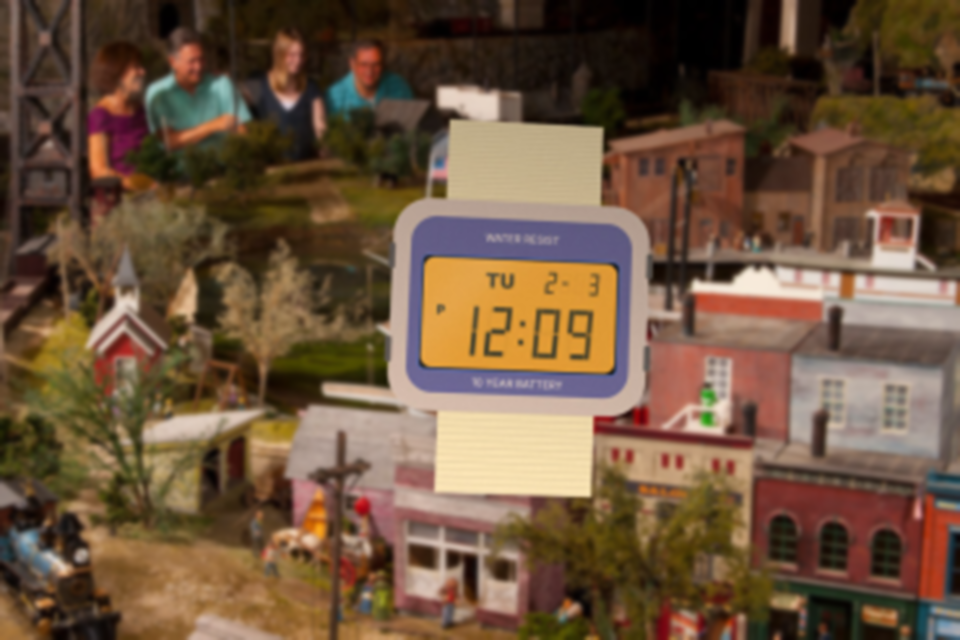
12 h 09 min
